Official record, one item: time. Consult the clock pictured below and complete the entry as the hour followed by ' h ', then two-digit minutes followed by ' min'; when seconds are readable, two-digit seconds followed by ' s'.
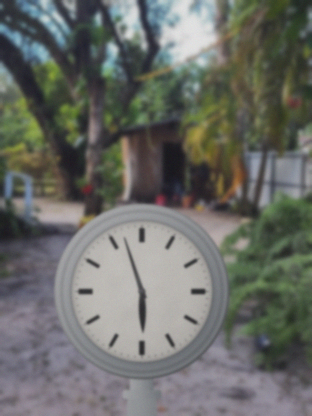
5 h 57 min
